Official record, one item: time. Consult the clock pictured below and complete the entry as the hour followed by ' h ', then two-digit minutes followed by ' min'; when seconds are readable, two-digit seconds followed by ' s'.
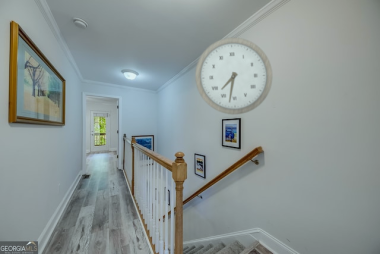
7 h 32 min
